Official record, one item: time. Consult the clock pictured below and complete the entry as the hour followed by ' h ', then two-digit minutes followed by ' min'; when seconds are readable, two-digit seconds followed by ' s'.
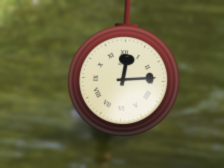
12 h 14 min
